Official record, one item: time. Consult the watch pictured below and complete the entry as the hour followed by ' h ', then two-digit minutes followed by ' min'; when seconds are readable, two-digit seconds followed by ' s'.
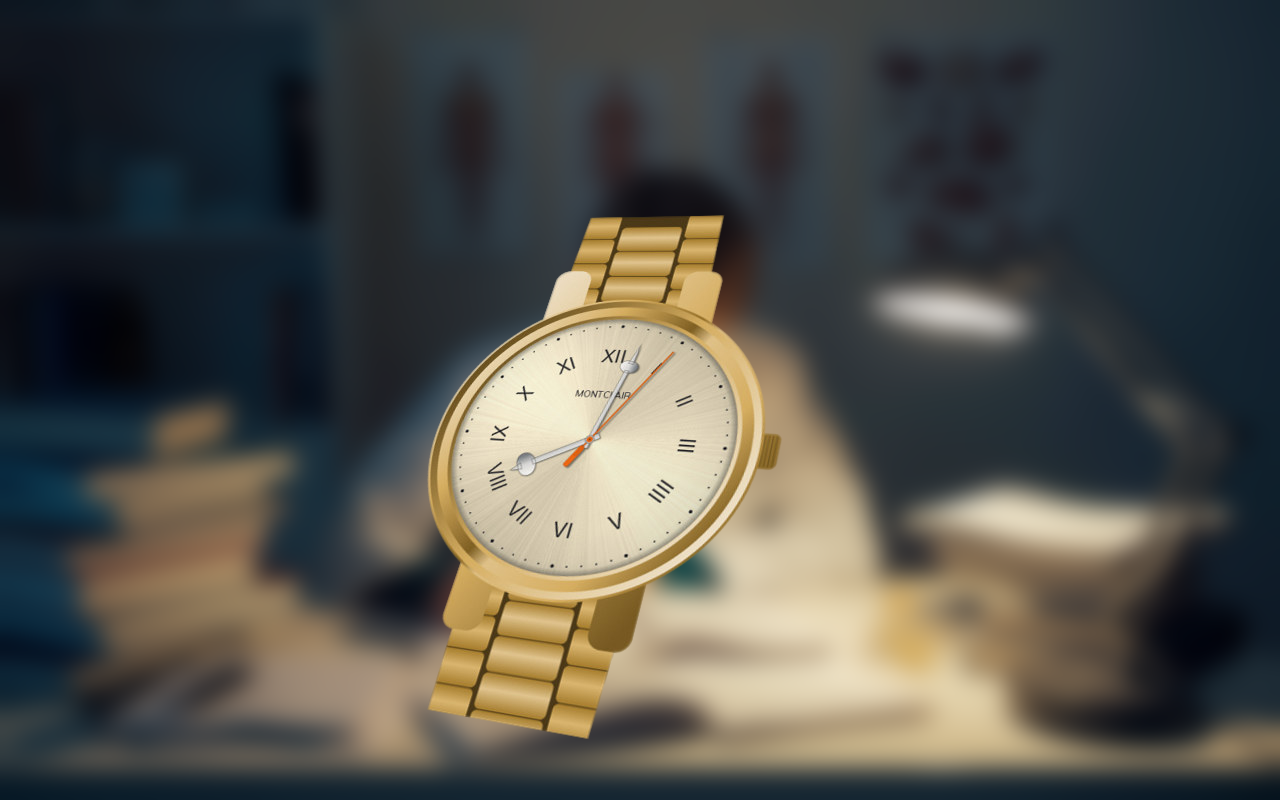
8 h 02 min 05 s
